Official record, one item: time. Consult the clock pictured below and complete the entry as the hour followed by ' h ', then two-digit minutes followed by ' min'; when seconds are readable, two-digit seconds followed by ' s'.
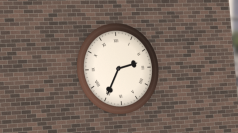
2 h 35 min
